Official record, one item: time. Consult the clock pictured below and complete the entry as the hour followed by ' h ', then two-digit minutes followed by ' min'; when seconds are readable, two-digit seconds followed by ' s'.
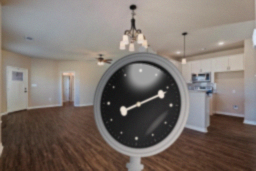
8 h 11 min
